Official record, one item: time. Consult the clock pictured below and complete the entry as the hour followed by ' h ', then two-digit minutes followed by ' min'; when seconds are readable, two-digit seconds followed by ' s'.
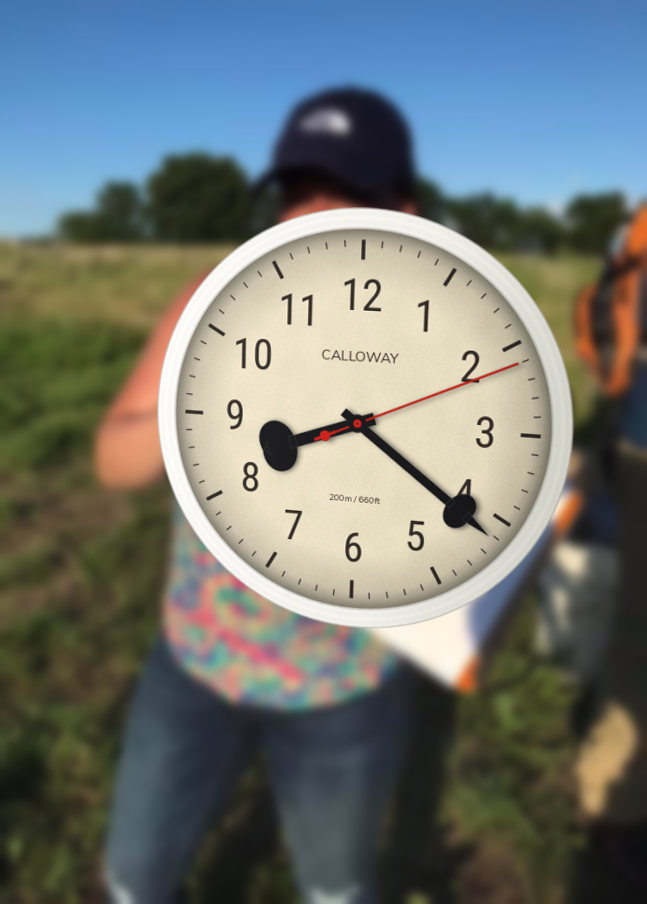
8 h 21 min 11 s
